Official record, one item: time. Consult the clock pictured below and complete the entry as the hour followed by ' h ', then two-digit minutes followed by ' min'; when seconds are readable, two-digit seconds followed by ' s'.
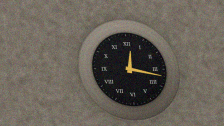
12 h 17 min
